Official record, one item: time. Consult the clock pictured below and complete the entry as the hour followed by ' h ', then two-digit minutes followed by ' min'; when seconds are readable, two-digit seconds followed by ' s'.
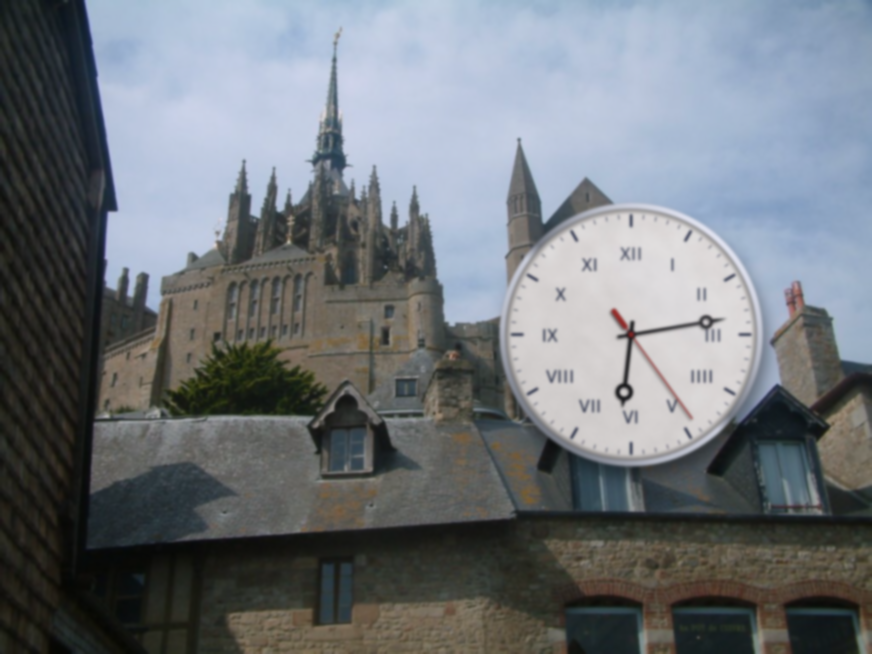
6 h 13 min 24 s
